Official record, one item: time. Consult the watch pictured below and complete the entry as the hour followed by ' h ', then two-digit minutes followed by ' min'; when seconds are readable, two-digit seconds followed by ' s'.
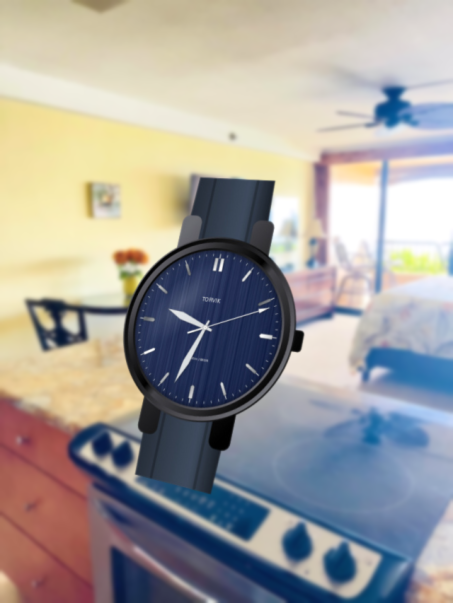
9 h 33 min 11 s
